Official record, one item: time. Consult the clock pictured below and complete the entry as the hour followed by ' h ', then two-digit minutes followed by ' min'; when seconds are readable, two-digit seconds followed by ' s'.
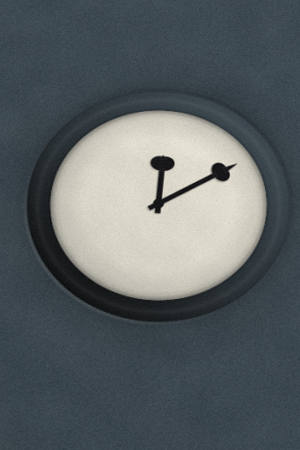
12 h 10 min
